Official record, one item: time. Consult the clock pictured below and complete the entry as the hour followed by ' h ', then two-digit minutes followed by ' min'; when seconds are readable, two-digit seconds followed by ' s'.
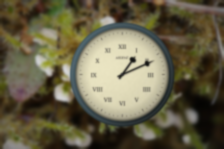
1 h 11 min
